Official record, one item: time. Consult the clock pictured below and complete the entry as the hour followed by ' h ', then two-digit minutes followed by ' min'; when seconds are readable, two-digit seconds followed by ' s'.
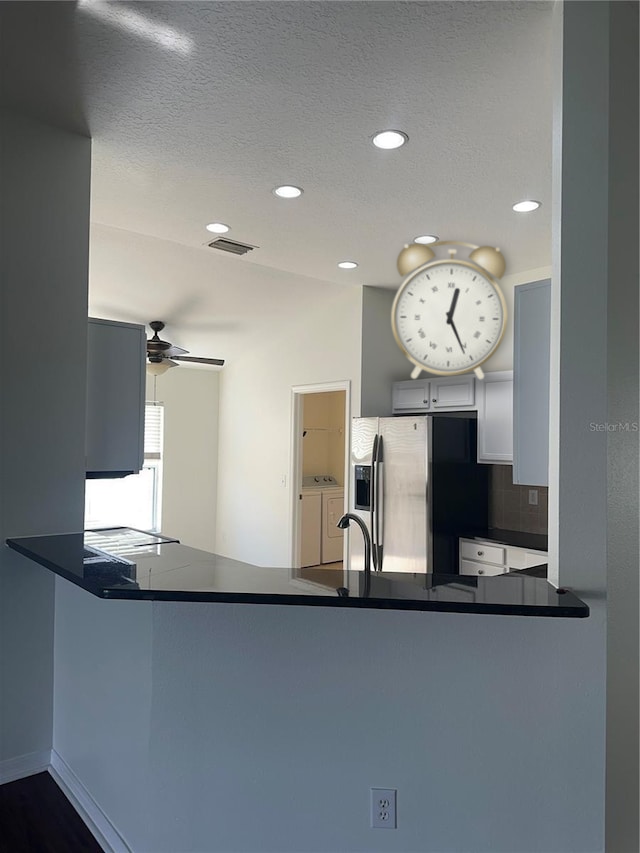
12 h 26 min
